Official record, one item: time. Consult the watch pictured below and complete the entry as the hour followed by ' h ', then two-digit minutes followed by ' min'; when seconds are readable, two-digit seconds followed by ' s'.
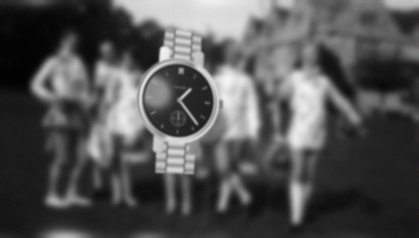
1 h 23 min
